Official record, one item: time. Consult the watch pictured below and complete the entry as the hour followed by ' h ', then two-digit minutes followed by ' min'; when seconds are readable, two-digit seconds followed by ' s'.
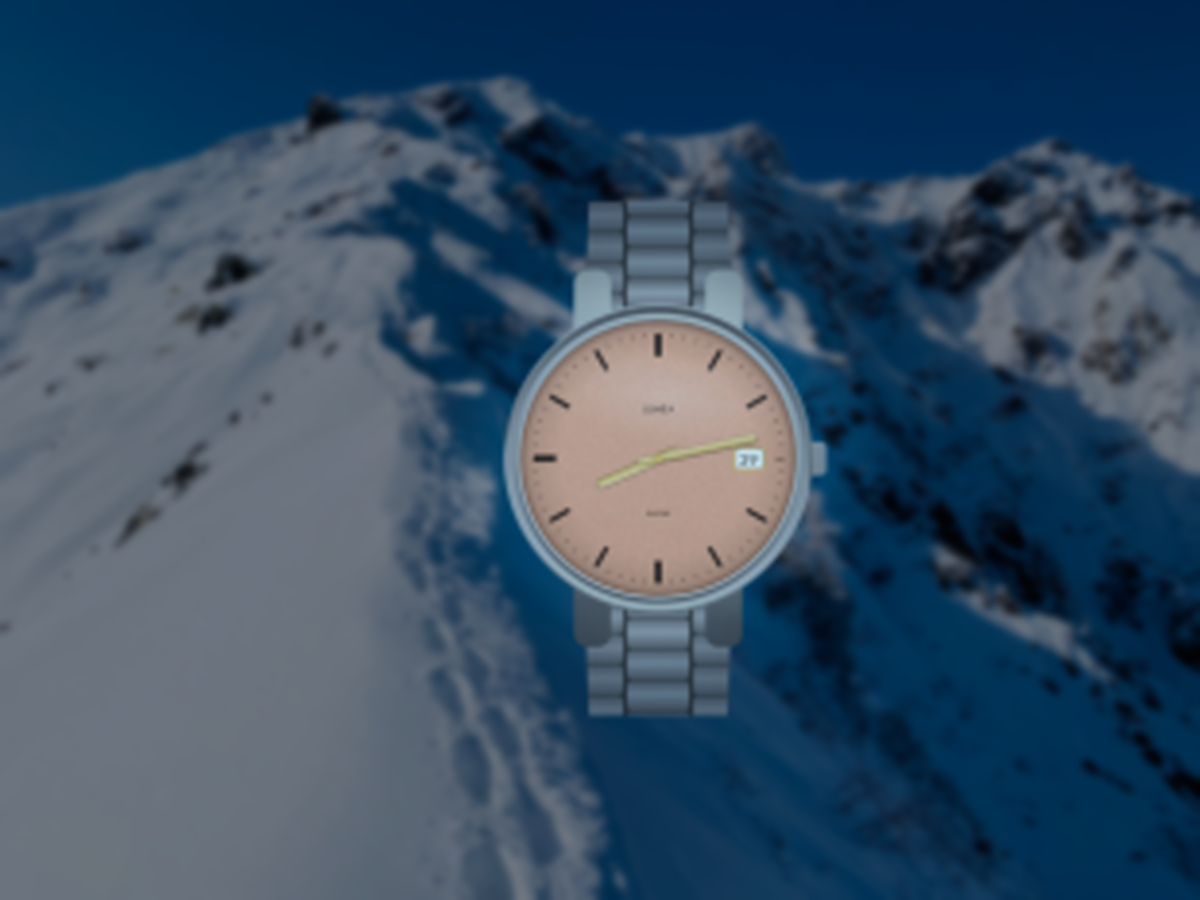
8 h 13 min
